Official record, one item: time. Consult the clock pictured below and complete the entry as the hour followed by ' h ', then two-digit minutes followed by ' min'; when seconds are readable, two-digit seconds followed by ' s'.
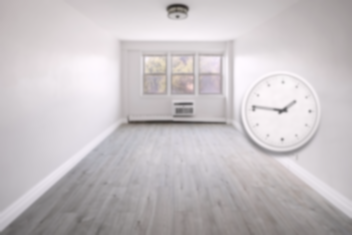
1 h 46 min
